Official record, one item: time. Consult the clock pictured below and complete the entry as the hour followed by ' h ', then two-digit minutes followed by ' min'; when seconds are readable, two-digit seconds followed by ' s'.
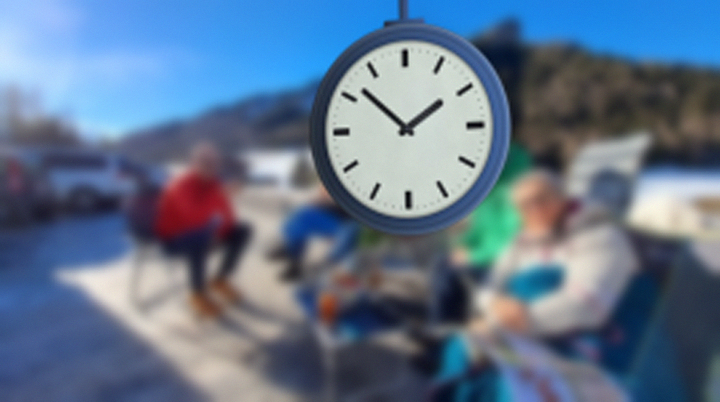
1 h 52 min
